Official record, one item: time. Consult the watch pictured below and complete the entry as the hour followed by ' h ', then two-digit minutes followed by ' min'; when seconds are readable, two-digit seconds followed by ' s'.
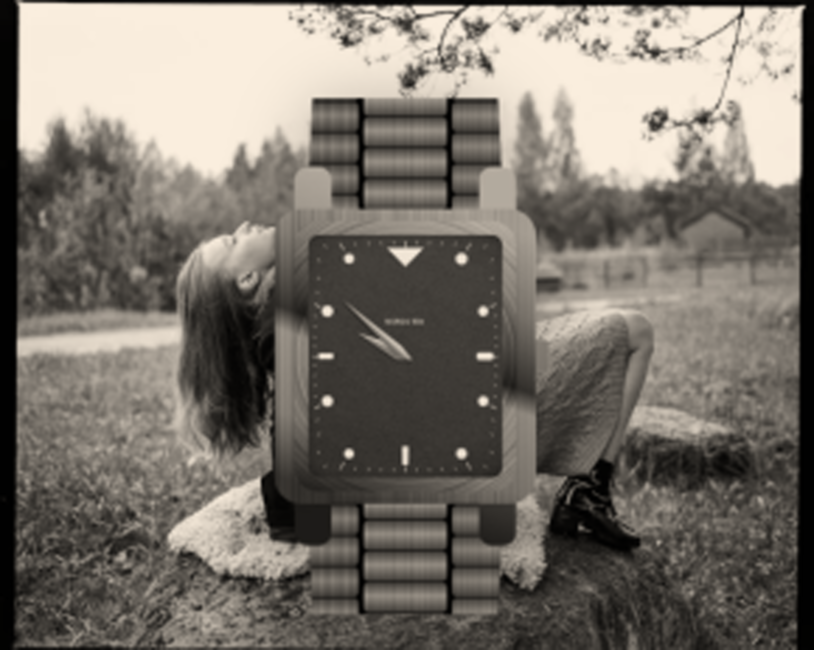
9 h 52 min
